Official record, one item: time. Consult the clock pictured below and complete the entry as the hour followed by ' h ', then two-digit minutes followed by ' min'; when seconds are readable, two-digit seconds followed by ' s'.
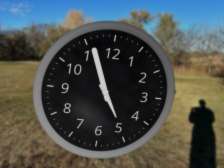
4 h 56 min
